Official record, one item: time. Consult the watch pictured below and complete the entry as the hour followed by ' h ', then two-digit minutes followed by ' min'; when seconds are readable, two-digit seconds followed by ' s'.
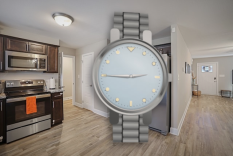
2 h 45 min
